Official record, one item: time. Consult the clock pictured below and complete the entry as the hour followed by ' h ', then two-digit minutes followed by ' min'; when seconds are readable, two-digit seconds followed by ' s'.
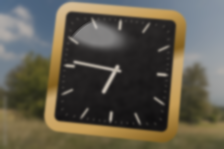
6 h 46 min
